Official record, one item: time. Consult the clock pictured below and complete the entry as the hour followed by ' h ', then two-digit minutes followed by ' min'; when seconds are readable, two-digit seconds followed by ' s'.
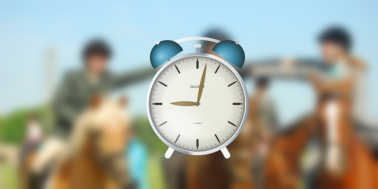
9 h 02 min
